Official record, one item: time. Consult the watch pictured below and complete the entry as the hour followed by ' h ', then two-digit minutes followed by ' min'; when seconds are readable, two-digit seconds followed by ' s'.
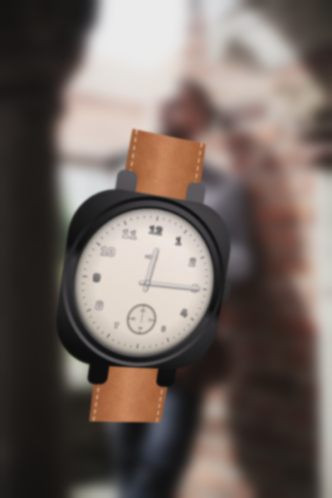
12 h 15 min
